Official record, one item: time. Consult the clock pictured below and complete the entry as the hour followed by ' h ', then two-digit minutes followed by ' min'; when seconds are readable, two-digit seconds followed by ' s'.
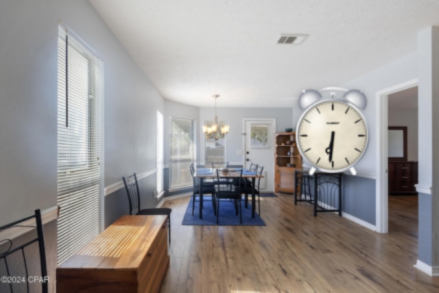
6 h 31 min
